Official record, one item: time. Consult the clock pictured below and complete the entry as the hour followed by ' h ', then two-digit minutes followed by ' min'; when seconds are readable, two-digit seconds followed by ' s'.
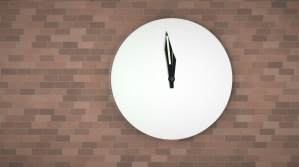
11 h 59 min
